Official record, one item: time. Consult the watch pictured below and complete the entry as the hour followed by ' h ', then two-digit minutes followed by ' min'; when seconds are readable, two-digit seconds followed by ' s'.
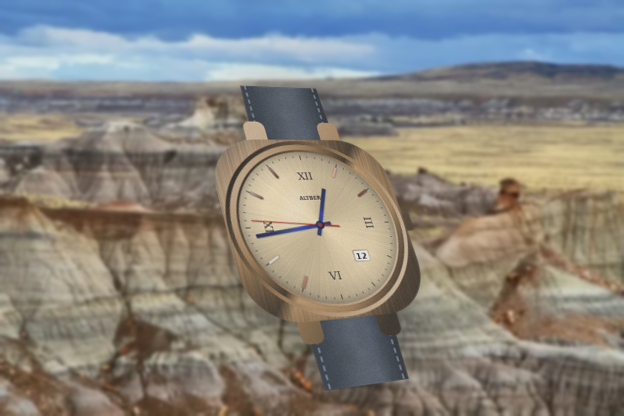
12 h 43 min 46 s
